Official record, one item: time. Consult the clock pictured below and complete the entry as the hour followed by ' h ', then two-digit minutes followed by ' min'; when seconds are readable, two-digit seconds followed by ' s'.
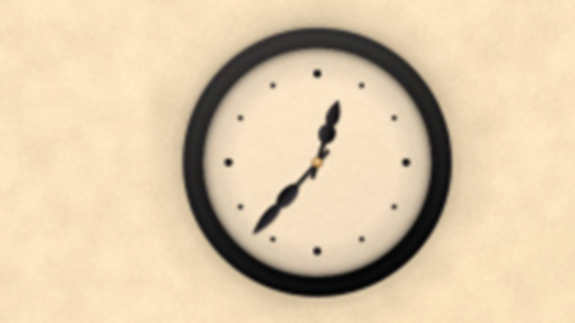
12 h 37 min
